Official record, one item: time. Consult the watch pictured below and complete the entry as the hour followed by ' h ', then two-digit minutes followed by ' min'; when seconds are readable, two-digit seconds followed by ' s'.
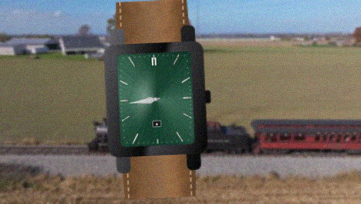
8 h 44 min
